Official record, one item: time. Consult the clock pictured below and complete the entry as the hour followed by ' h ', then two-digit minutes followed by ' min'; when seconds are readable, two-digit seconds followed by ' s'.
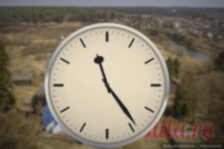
11 h 24 min
